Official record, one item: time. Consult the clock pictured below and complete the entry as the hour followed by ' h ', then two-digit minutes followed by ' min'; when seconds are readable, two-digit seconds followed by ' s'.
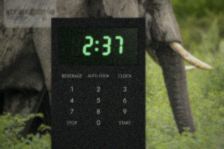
2 h 37 min
